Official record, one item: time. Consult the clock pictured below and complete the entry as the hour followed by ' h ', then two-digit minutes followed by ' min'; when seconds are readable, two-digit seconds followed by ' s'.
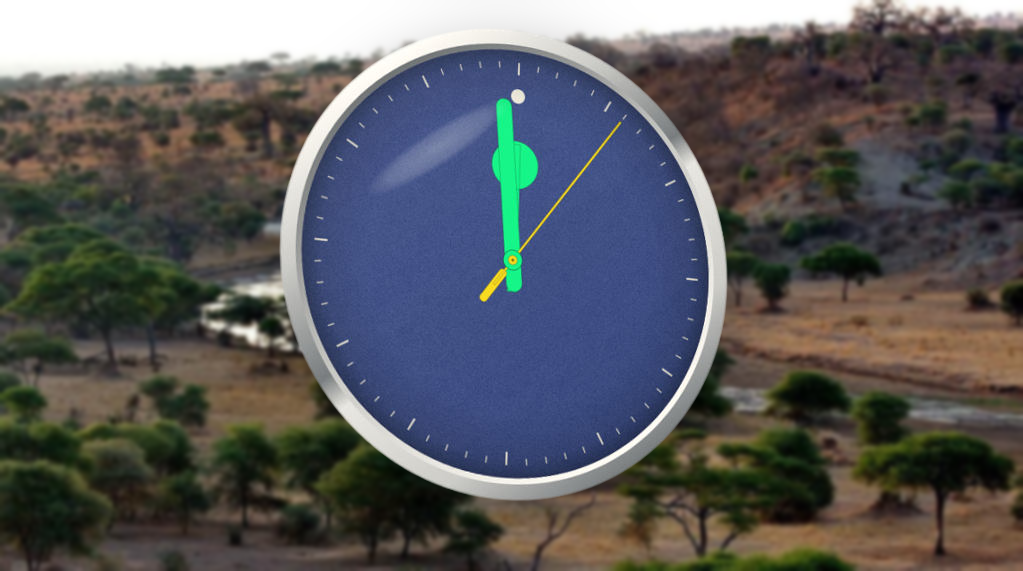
11 h 59 min 06 s
